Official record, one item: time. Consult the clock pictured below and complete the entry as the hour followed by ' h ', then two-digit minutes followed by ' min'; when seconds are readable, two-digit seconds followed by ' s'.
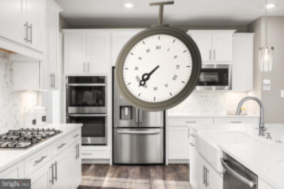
7 h 37 min
